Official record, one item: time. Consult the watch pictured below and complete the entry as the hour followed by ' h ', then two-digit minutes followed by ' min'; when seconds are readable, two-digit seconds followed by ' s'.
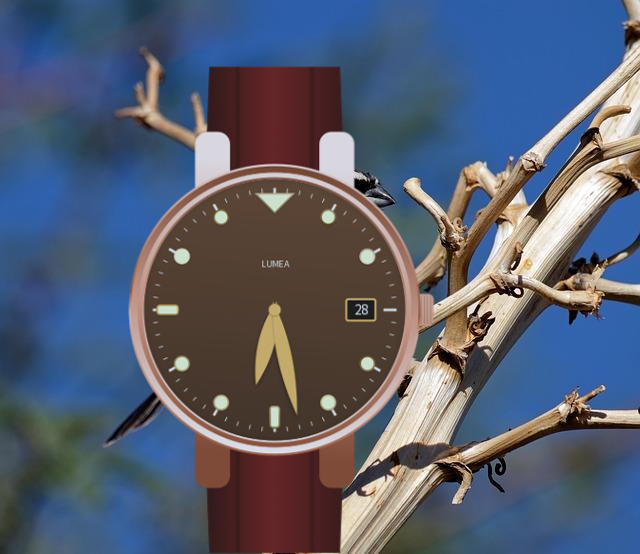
6 h 28 min
